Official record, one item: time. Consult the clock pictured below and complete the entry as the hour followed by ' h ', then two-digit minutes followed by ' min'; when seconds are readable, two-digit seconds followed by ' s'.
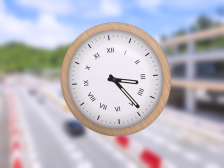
3 h 24 min
